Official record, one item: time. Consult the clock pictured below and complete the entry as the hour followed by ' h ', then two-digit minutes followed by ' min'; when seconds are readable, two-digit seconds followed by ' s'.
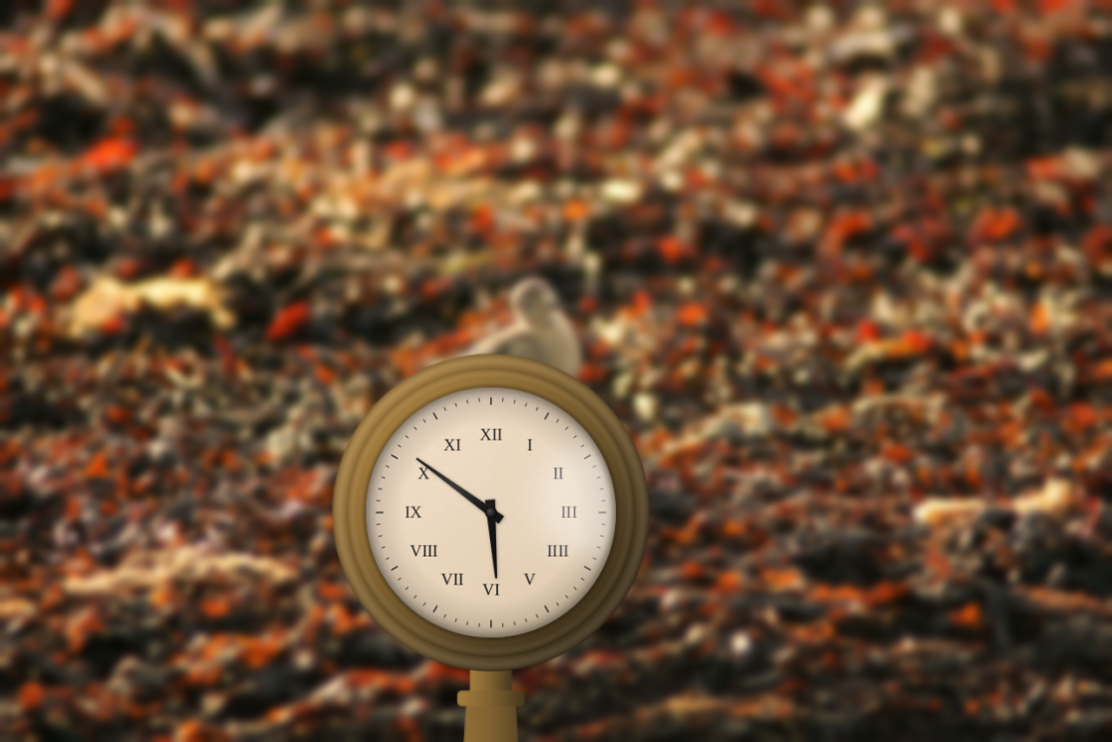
5 h 51 min
